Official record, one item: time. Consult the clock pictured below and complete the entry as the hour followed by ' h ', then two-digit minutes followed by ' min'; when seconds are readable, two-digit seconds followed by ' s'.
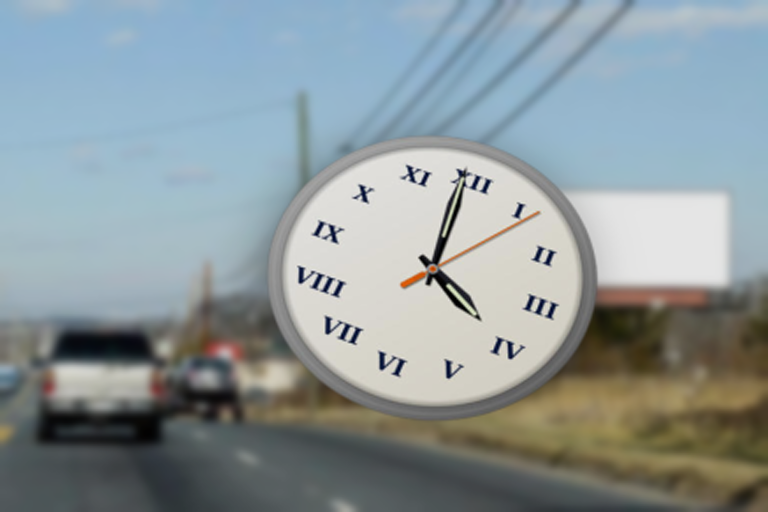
3 h 59 min 06 s
